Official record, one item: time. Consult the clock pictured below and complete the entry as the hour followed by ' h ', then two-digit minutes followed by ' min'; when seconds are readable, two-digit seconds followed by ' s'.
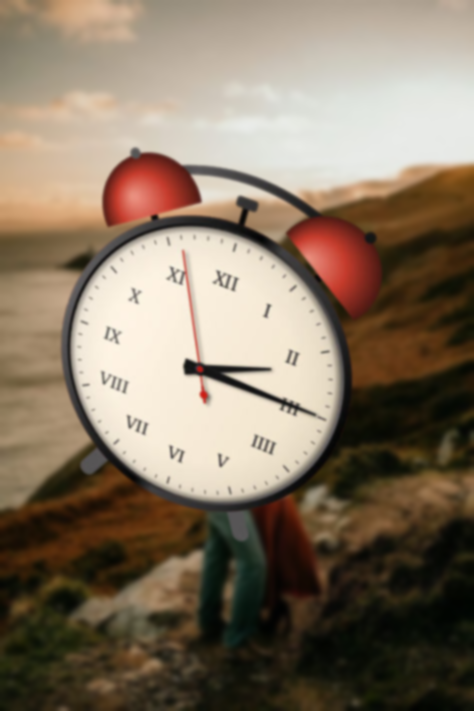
2 h 14 min 56 s
